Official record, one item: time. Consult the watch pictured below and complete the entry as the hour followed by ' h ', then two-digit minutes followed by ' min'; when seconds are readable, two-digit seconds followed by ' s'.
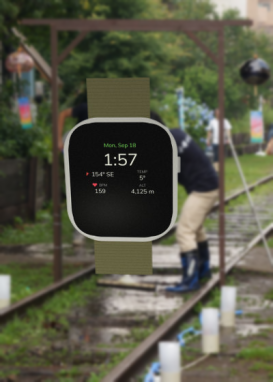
1 h 57 min
